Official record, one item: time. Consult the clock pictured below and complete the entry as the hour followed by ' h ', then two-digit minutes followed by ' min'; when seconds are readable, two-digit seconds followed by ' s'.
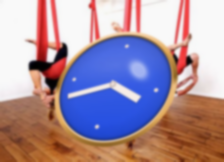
3 h 41 min
